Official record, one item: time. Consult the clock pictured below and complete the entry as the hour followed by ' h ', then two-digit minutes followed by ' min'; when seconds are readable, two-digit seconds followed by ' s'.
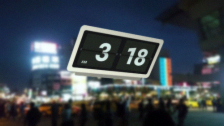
3 h 18 min
